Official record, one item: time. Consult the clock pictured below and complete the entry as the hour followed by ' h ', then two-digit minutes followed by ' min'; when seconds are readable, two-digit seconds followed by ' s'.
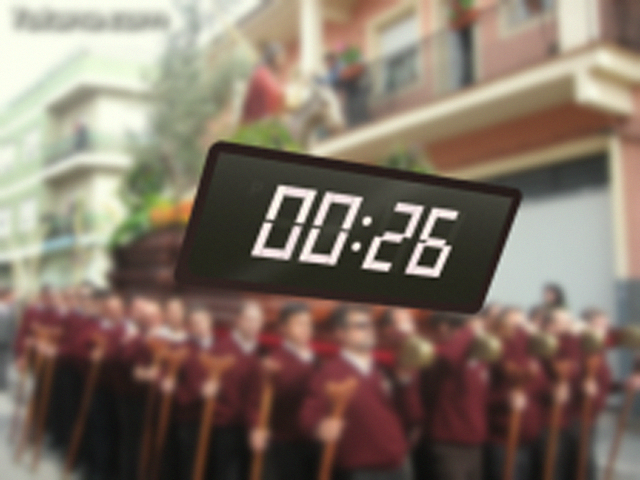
0 h 26 min
